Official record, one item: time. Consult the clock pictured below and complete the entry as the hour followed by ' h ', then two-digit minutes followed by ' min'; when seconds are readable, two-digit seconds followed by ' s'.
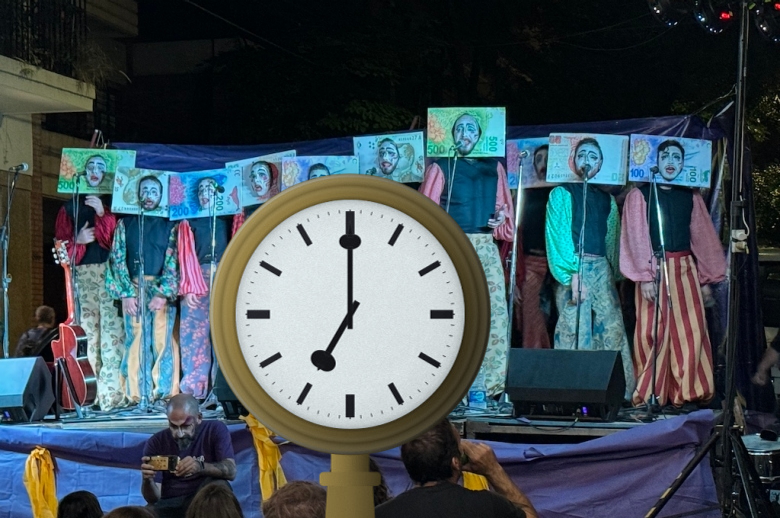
7 h 00 min
